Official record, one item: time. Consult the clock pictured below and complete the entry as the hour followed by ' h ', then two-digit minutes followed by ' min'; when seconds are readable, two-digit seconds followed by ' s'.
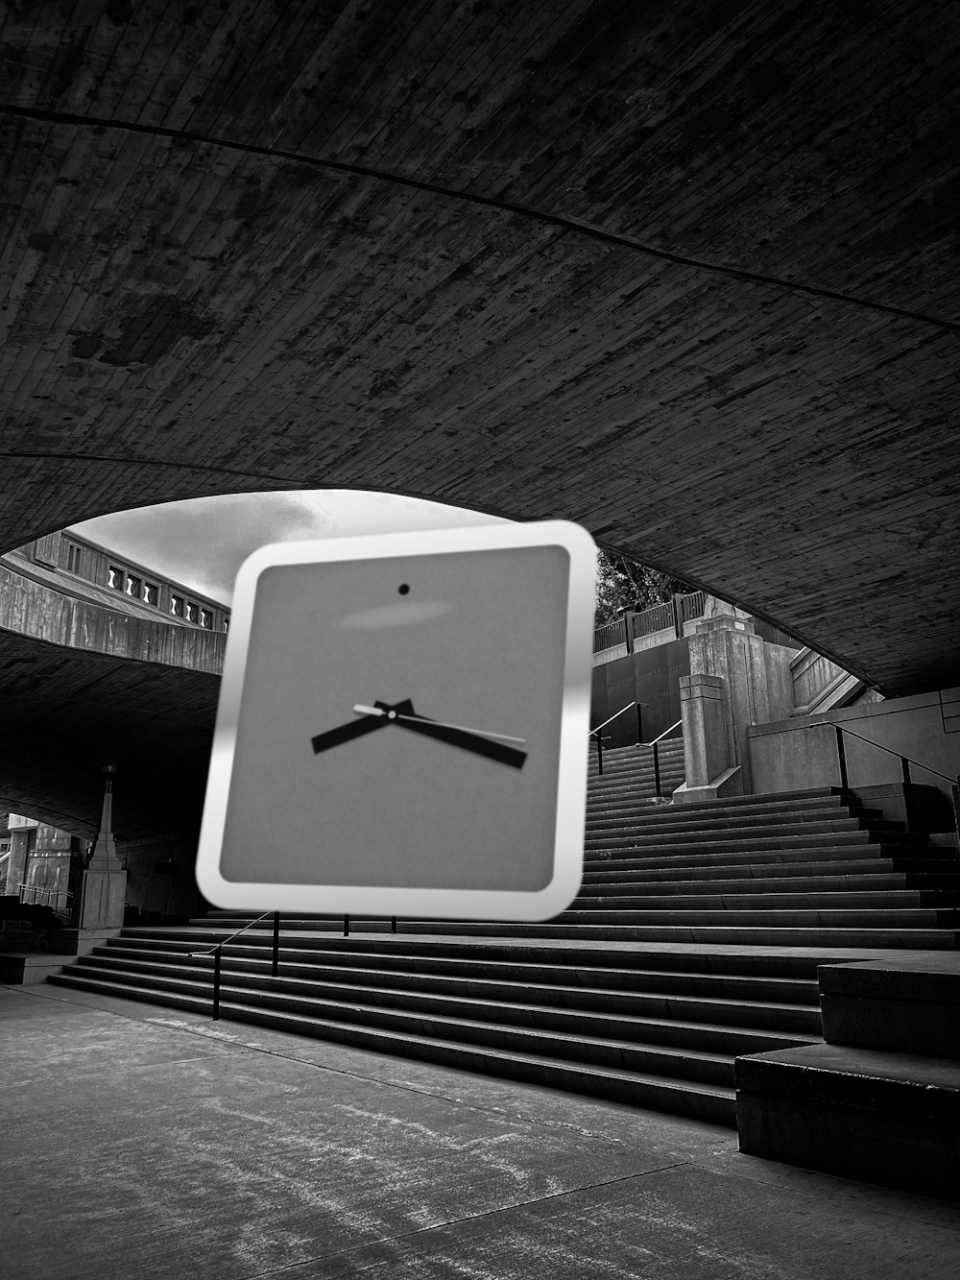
8 h 18 min 17 s
